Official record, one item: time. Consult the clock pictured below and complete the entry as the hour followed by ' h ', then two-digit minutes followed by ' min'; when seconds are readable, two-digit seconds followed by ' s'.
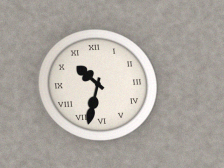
10 h 33 min
